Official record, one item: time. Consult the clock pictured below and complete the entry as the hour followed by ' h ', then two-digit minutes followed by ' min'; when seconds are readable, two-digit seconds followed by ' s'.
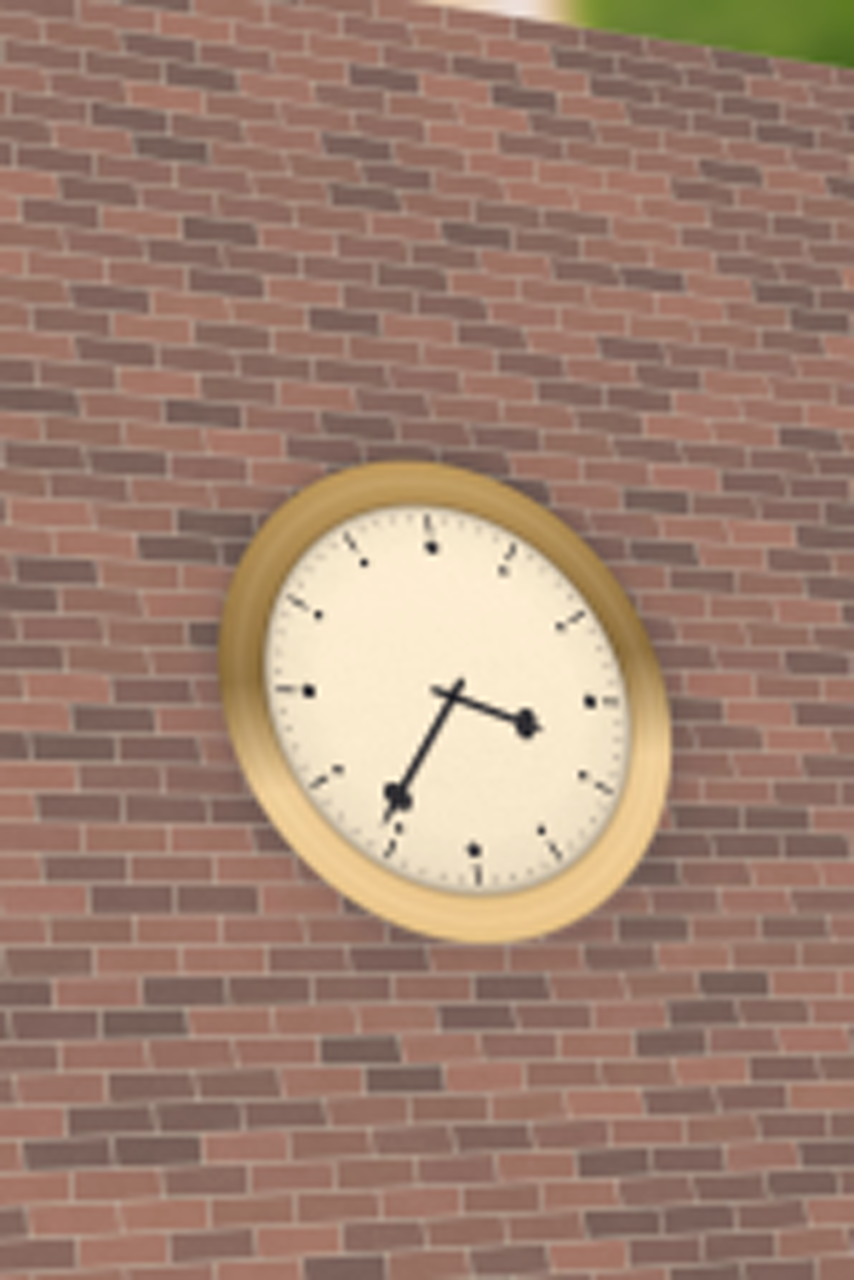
3 h 36 min
